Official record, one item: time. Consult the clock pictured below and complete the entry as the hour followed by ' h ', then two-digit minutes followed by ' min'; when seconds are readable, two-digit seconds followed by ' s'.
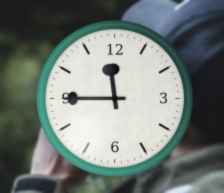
11 h 45 min
